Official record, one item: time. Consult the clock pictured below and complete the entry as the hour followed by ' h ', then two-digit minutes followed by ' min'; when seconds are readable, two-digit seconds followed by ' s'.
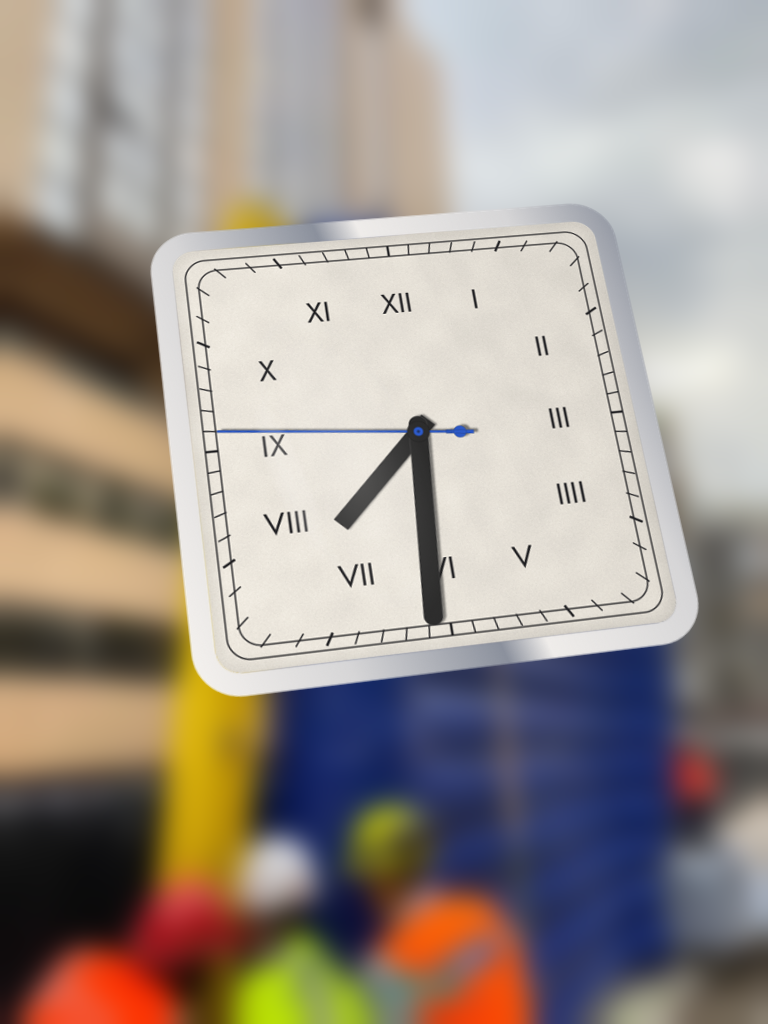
7 h 30 min 46 s
